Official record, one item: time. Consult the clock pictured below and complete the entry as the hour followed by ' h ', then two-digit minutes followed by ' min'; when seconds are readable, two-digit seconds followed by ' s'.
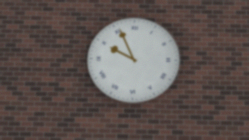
9 h 56 min
